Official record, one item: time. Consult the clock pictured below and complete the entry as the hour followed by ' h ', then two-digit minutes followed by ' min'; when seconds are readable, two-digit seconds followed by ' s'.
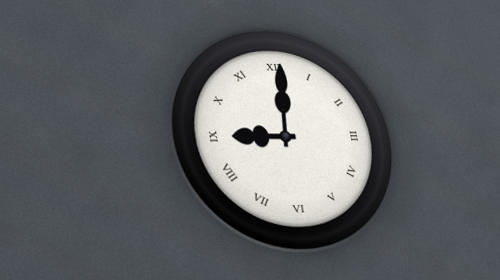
9 h 01 min
